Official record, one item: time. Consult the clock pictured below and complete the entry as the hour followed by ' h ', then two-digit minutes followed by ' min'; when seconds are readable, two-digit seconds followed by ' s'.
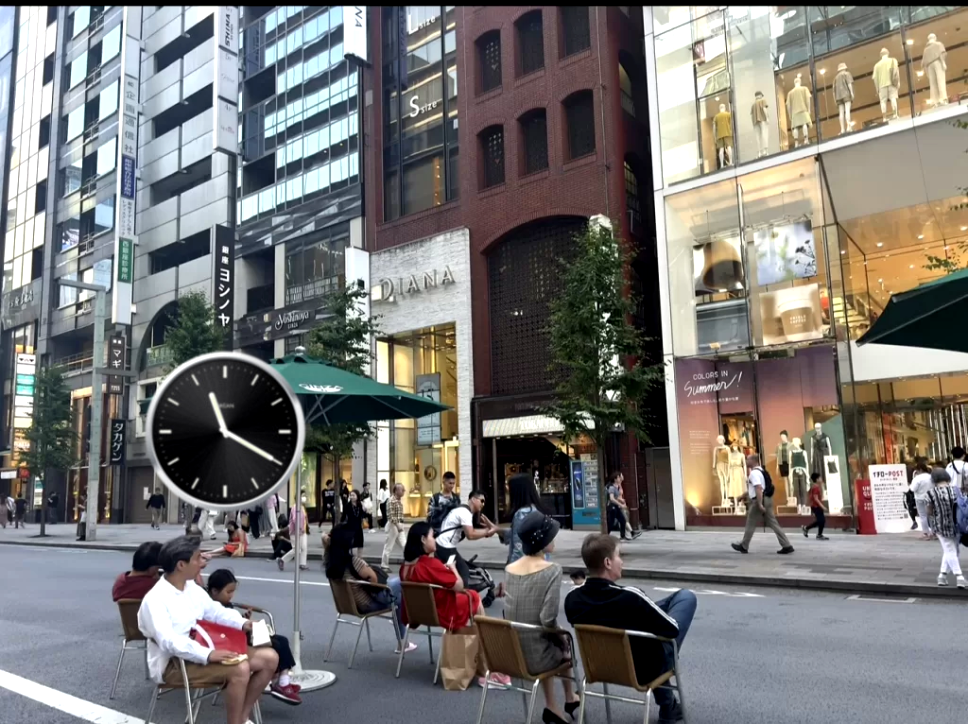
11 h 20 min
